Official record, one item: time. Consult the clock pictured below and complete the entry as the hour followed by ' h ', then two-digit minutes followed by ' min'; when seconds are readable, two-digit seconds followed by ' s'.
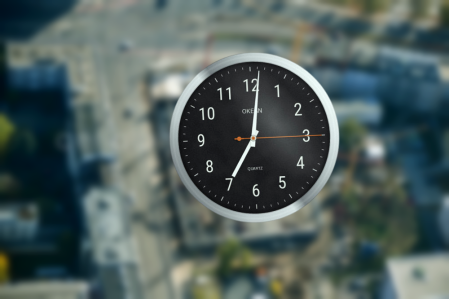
7 h 01 min 15 s
